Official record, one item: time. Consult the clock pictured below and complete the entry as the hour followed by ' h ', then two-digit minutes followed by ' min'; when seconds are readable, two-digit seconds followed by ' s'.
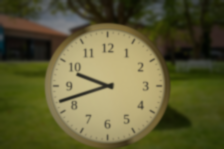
9 h 42 min
